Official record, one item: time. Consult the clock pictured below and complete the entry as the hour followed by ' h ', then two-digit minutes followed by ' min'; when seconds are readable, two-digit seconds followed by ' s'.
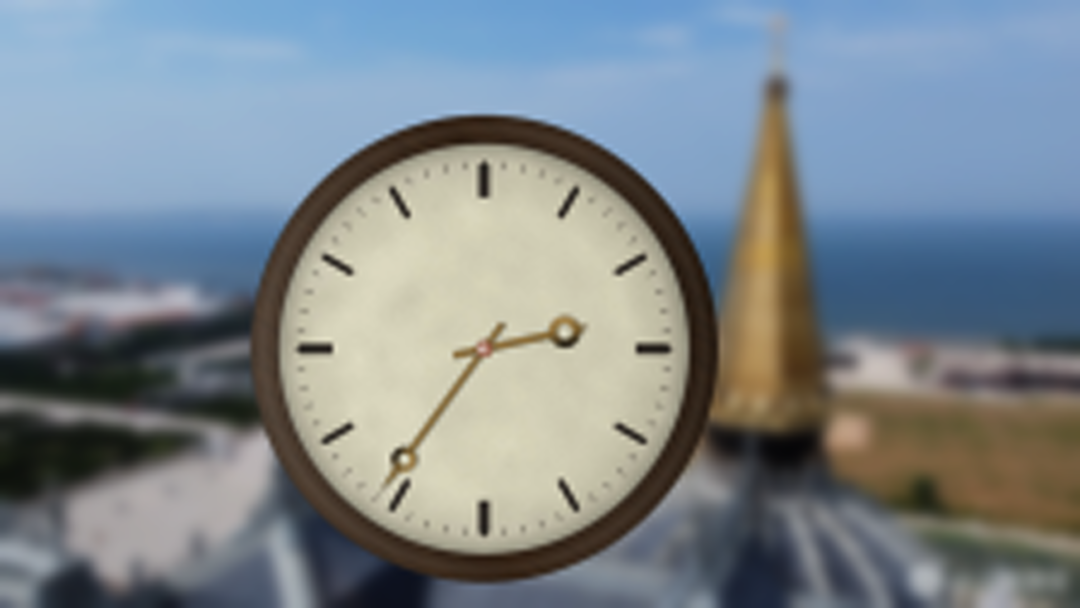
2 h 36 min
